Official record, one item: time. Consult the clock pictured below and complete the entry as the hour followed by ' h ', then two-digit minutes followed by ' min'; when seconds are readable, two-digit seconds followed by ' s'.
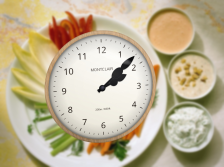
2 h 08 min
